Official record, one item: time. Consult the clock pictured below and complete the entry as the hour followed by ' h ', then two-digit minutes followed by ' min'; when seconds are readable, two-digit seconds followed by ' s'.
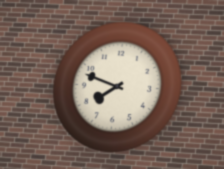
7 h 48 min
